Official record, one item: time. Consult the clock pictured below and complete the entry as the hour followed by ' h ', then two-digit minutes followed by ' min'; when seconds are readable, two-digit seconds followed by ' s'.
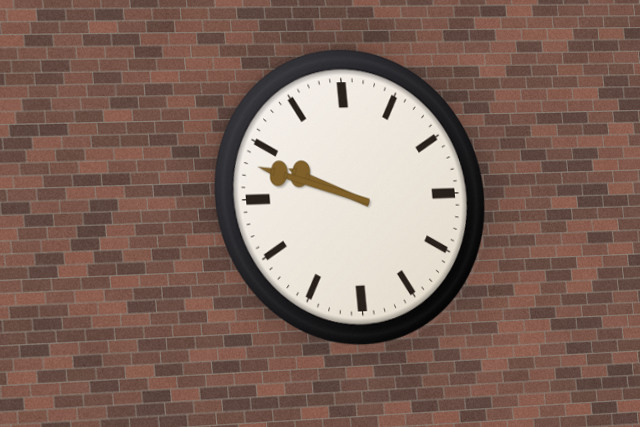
9 h 48 min
